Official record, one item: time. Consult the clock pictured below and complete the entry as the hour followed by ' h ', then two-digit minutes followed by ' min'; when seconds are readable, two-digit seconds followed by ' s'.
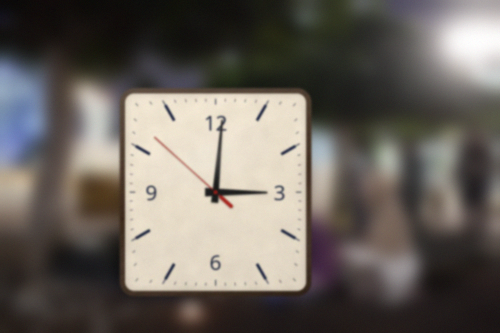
3 h 00 min 52 s
